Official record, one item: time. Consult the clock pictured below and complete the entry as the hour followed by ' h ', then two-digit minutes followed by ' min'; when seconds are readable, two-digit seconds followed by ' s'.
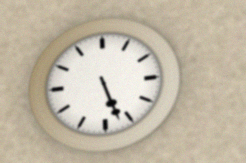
5 h 27 min
